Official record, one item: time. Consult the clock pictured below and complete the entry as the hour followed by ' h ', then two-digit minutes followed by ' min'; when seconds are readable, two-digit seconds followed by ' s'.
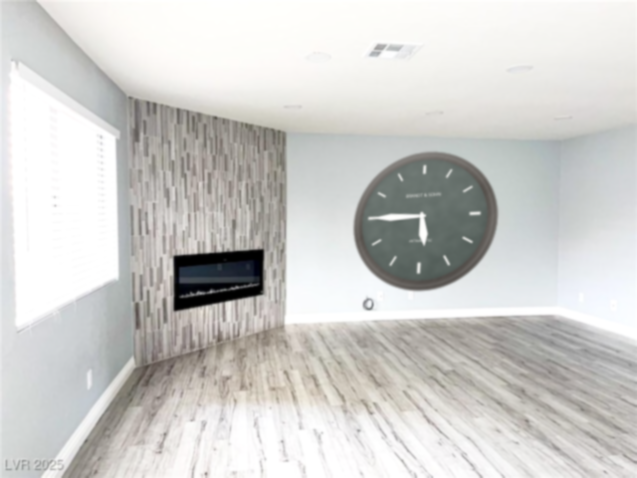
5 h 45 min
